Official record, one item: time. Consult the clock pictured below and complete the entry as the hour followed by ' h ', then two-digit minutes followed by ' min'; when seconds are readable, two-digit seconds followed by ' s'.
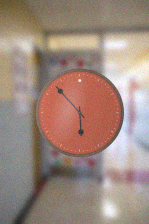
5 h 53 min
